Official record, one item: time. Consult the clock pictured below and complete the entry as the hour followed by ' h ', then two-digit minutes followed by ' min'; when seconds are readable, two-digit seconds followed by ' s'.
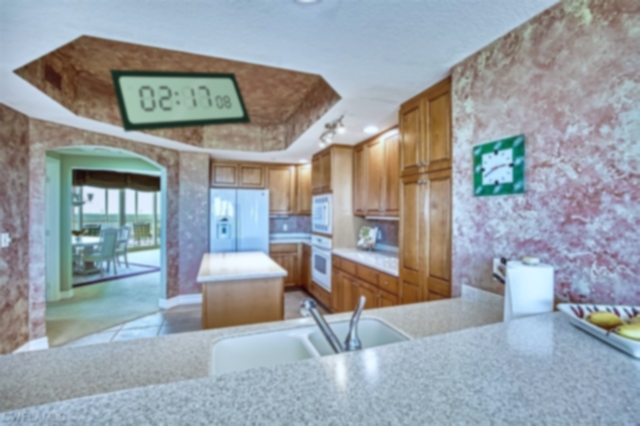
2 h 17 min 08 s
